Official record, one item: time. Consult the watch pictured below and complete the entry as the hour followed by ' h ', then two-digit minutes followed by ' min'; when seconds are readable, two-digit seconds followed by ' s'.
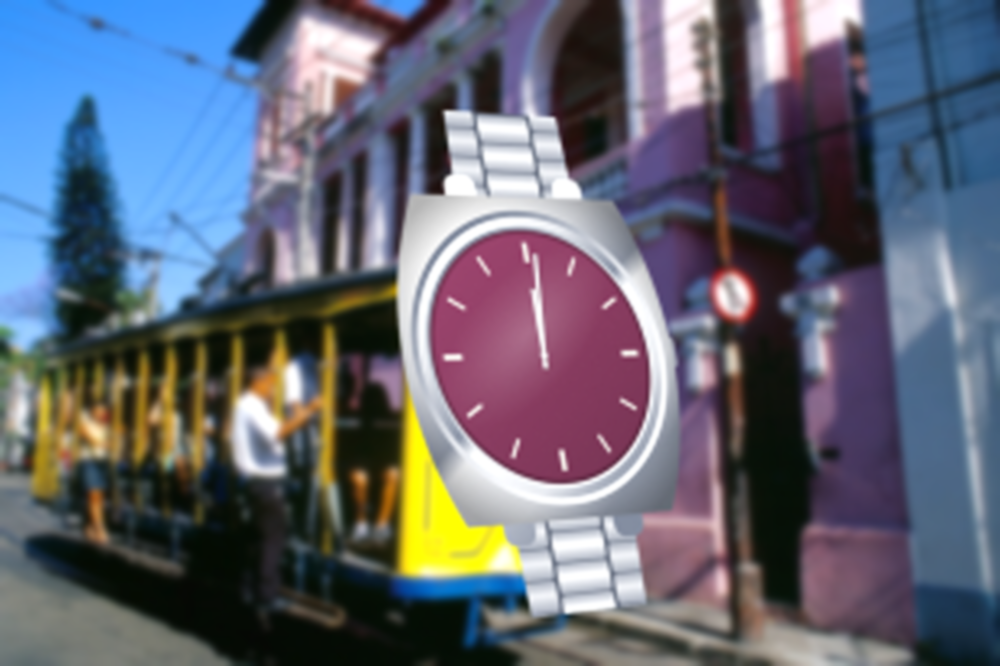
12 h 01 min
